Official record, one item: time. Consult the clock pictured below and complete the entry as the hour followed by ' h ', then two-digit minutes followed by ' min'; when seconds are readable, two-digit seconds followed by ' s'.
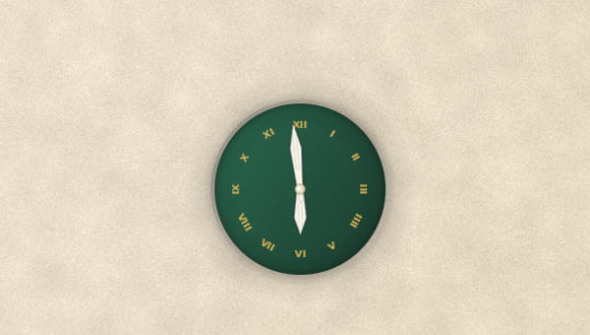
5 h 59 min
